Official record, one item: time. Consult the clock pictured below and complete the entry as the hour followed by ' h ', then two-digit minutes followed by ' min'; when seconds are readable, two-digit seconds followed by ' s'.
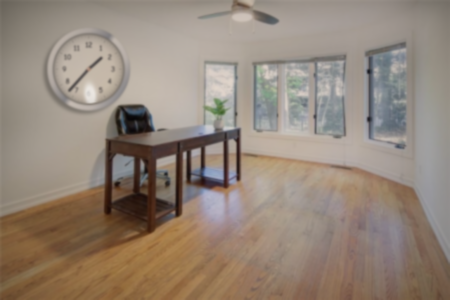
1 h 37 min
